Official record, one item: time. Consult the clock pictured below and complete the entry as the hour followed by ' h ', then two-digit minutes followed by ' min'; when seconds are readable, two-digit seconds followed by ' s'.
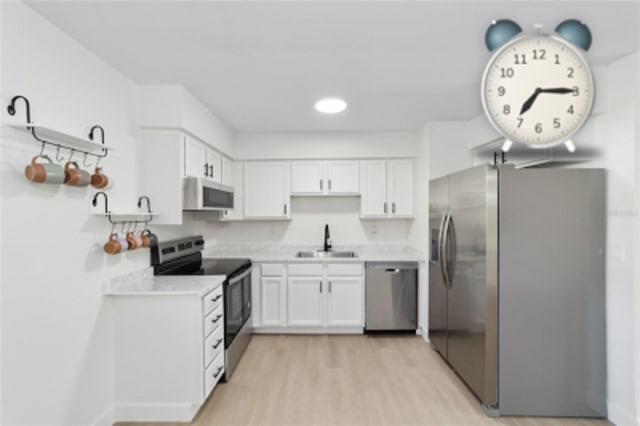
7 h 15 min
